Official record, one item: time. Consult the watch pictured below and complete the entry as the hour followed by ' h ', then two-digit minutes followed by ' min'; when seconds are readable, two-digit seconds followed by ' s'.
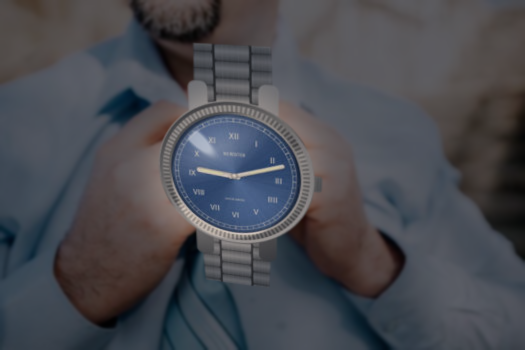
9 h 12 min
